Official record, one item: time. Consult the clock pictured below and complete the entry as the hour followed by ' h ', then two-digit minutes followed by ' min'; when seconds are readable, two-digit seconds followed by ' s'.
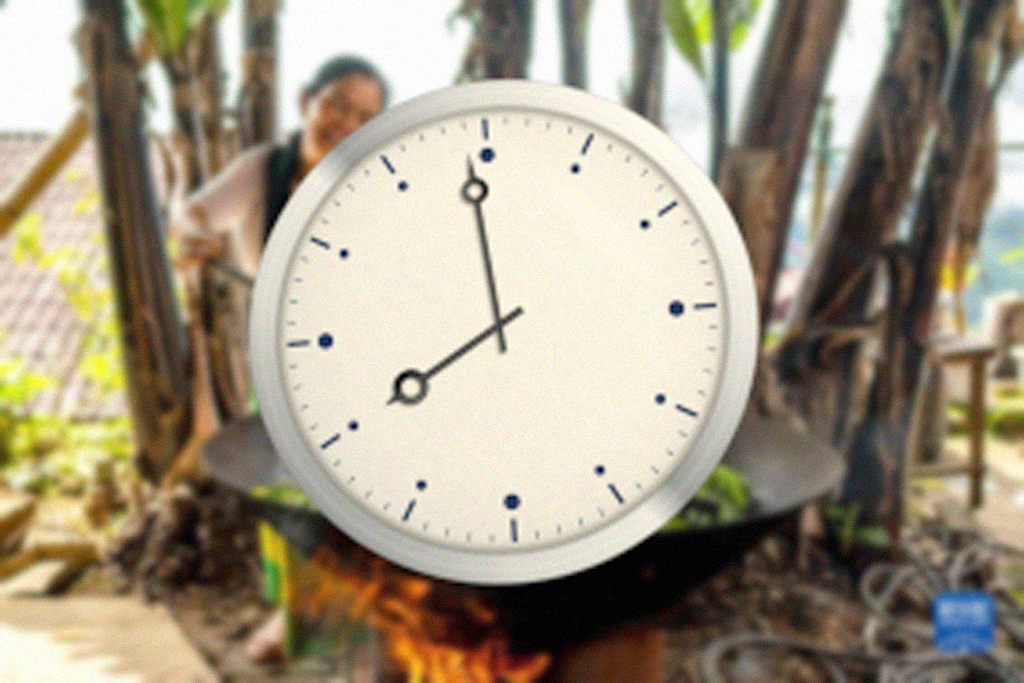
7 h 59 min
